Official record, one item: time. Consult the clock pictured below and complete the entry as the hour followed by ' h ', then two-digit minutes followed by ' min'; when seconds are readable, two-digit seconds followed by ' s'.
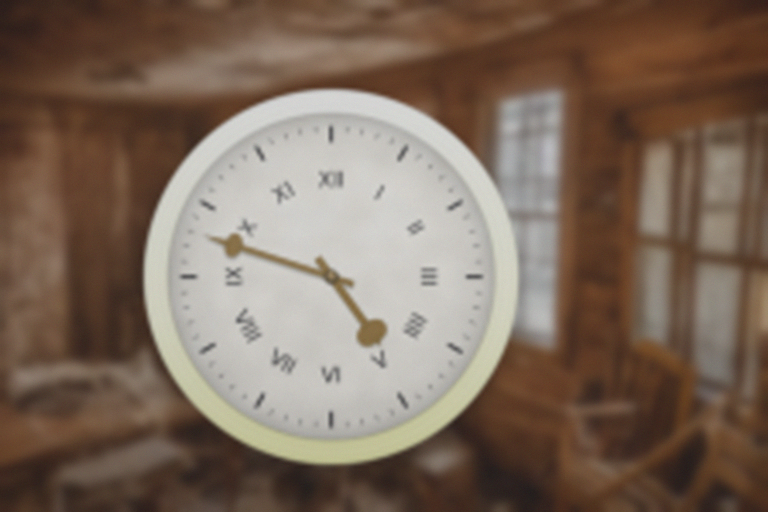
4 h 48 min
